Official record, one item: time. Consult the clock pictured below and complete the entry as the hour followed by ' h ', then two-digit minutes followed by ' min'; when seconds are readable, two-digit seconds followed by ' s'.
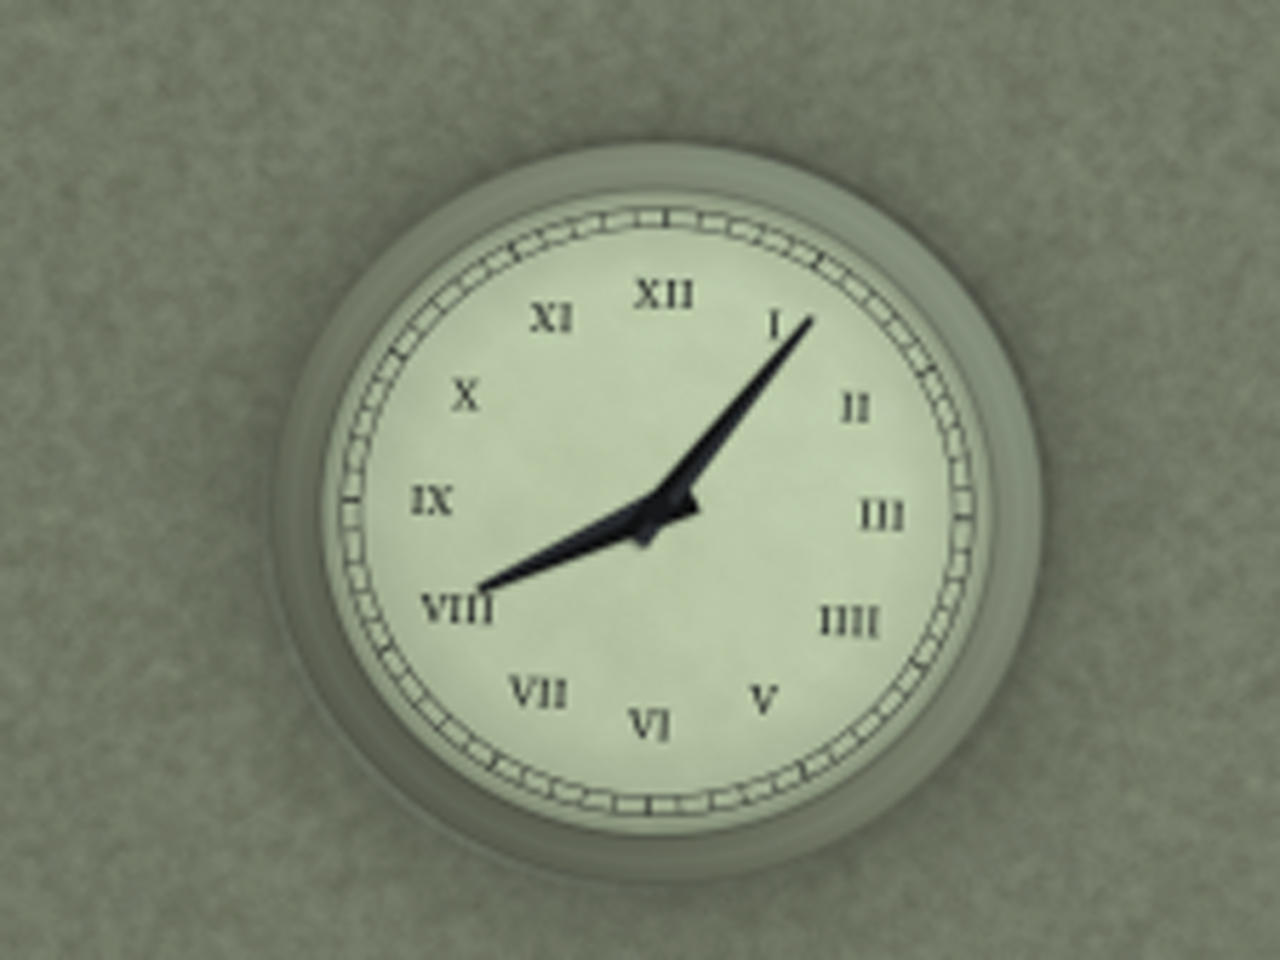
8 h 06 min
